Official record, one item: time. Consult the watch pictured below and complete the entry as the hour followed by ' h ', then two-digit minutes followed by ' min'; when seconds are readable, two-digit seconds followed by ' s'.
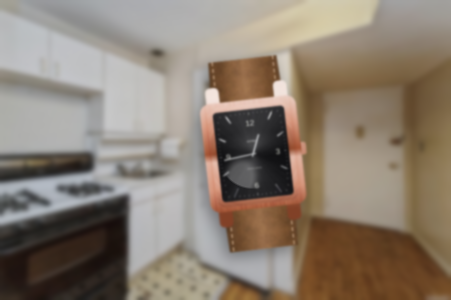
12 h 44 min
